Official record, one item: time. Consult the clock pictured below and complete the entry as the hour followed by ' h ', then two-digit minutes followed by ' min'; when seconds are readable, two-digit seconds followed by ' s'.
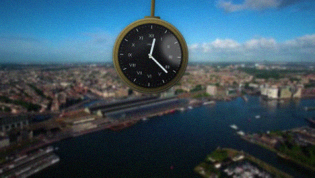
12 h 22 min
